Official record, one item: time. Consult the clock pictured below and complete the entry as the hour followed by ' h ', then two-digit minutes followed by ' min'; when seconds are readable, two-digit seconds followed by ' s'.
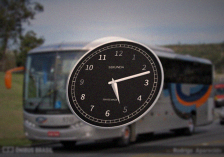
5 h 12 min
